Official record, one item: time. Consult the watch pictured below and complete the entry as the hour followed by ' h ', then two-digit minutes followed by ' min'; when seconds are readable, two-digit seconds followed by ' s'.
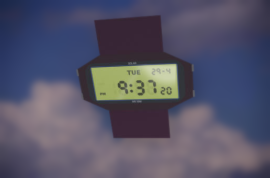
9 h 37 min
